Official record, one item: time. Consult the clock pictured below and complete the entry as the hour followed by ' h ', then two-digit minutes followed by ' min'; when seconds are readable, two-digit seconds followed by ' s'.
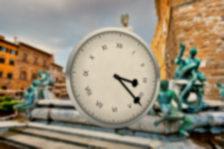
3 h 22 min
